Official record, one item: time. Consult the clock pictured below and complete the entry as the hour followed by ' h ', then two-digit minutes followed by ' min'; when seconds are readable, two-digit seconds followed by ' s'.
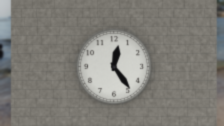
12 h 24 min
